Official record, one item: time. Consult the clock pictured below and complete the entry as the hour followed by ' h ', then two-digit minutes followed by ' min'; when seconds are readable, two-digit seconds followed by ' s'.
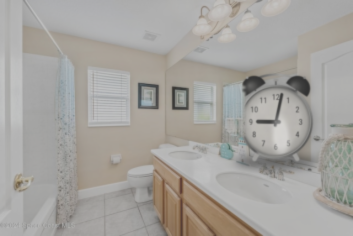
9 h 02 min
